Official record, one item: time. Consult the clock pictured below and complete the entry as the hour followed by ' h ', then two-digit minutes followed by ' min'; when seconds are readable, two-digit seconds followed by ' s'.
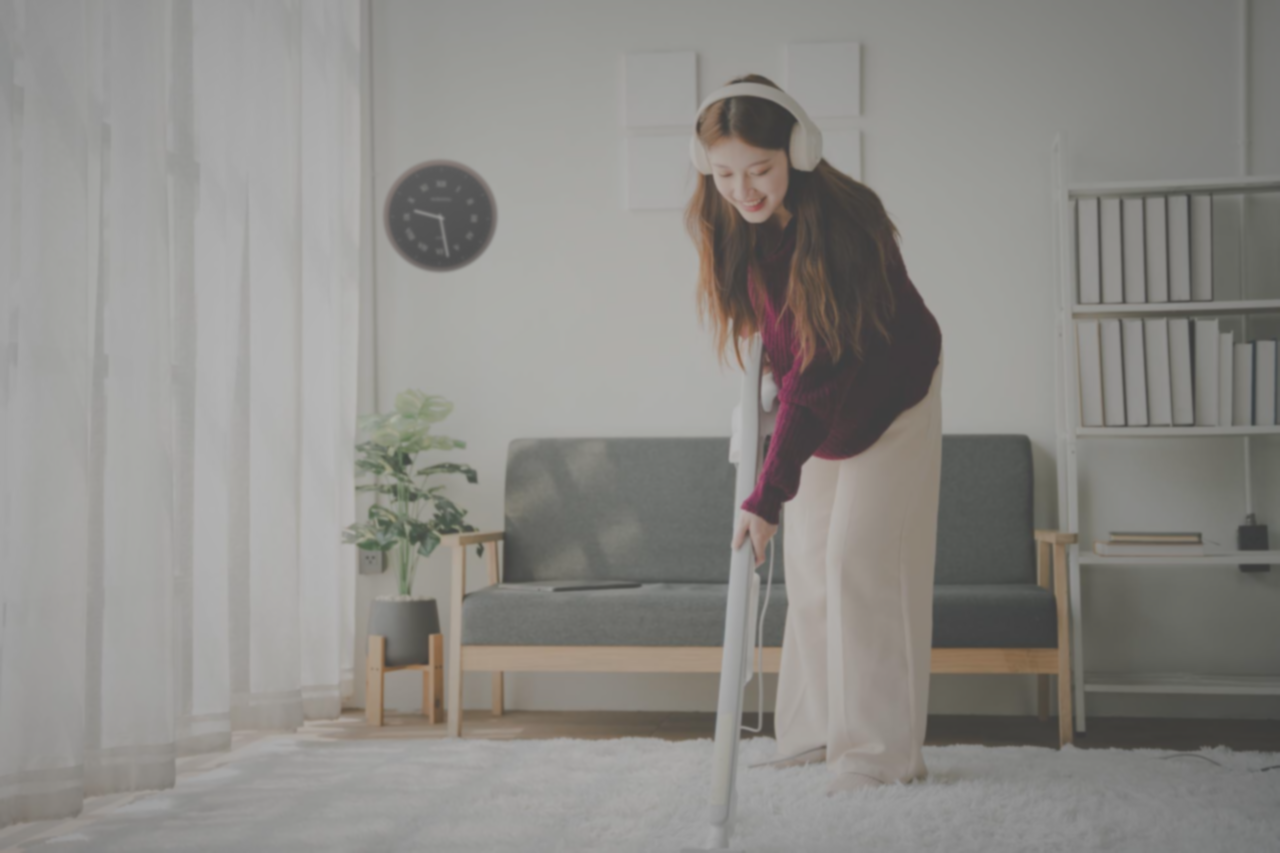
9 h 28 min
